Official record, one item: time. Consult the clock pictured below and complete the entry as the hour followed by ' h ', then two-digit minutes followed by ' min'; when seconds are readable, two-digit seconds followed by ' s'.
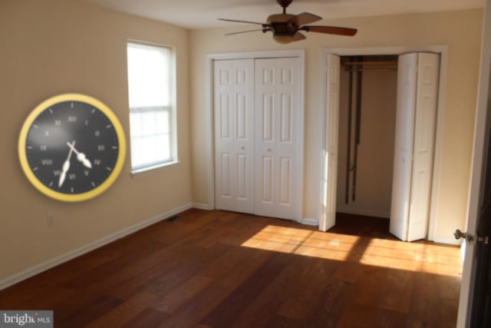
4 h 33 min
